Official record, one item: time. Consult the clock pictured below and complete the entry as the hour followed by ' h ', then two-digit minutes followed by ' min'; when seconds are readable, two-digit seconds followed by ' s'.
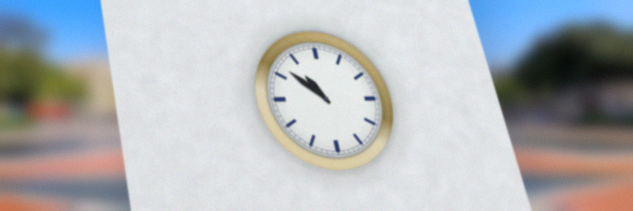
10 h 52 min
